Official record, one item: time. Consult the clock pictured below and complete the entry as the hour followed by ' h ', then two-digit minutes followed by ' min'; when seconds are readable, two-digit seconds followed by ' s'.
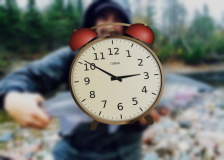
2 h 51 min
